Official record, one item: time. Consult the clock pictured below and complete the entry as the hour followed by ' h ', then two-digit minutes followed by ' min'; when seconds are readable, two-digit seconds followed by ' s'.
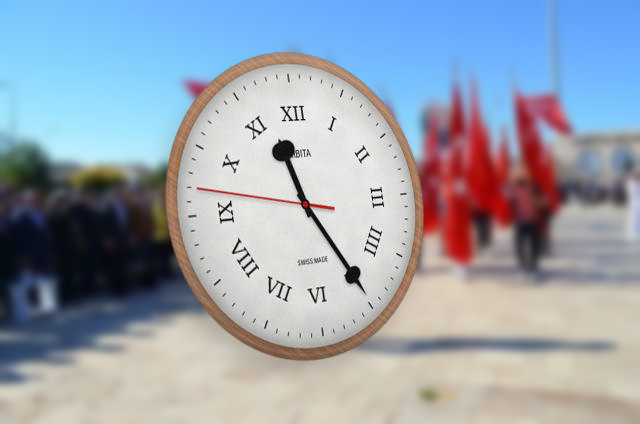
11 h 24 min 47 s
